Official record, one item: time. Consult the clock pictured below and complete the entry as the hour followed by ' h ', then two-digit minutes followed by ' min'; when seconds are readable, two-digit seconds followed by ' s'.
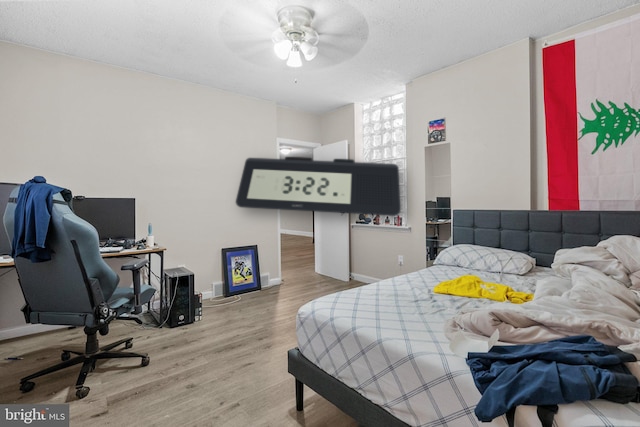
3 h 22 min
